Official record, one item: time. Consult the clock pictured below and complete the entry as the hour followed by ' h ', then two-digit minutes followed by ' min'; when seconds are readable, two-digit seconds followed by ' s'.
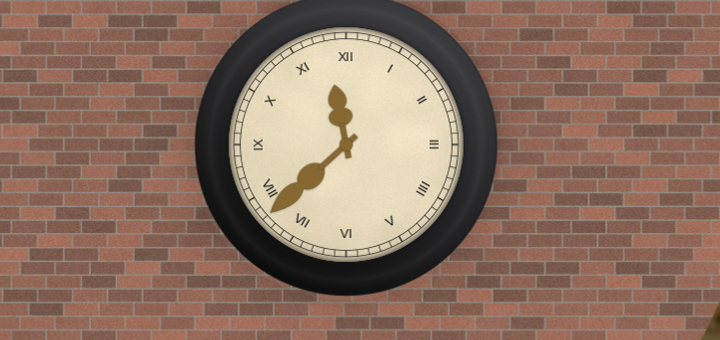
11 h 38 min
